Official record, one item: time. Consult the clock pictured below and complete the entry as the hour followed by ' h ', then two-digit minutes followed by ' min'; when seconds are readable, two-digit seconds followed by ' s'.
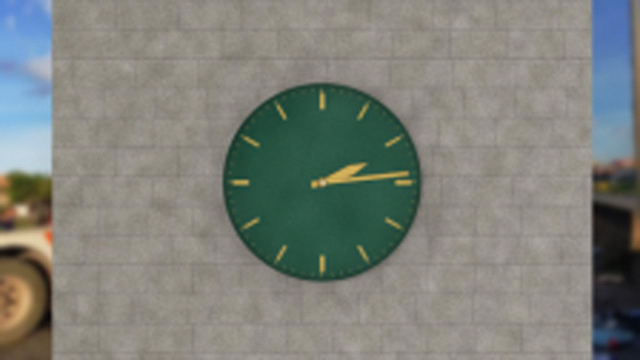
2 h 14 min
